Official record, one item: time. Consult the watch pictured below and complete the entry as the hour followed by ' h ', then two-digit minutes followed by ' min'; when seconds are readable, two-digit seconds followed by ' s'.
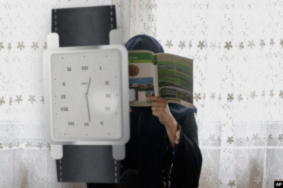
12 h 29 min
